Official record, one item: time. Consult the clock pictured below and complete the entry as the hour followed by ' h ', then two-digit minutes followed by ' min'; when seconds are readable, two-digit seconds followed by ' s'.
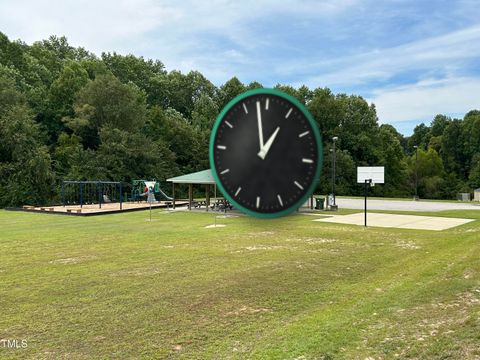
12 h 58 min
